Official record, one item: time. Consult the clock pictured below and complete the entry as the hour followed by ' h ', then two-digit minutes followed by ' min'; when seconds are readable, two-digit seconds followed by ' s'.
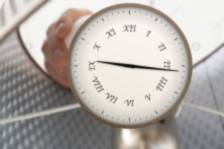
9 h 16 min
